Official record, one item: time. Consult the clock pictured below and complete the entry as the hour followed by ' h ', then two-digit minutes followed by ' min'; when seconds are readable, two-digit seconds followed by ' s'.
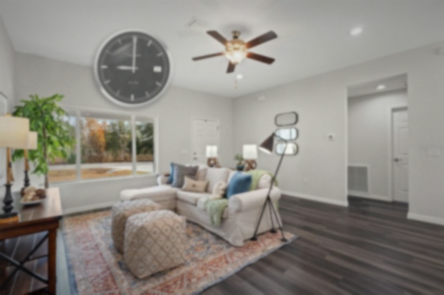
9 h 00 min
